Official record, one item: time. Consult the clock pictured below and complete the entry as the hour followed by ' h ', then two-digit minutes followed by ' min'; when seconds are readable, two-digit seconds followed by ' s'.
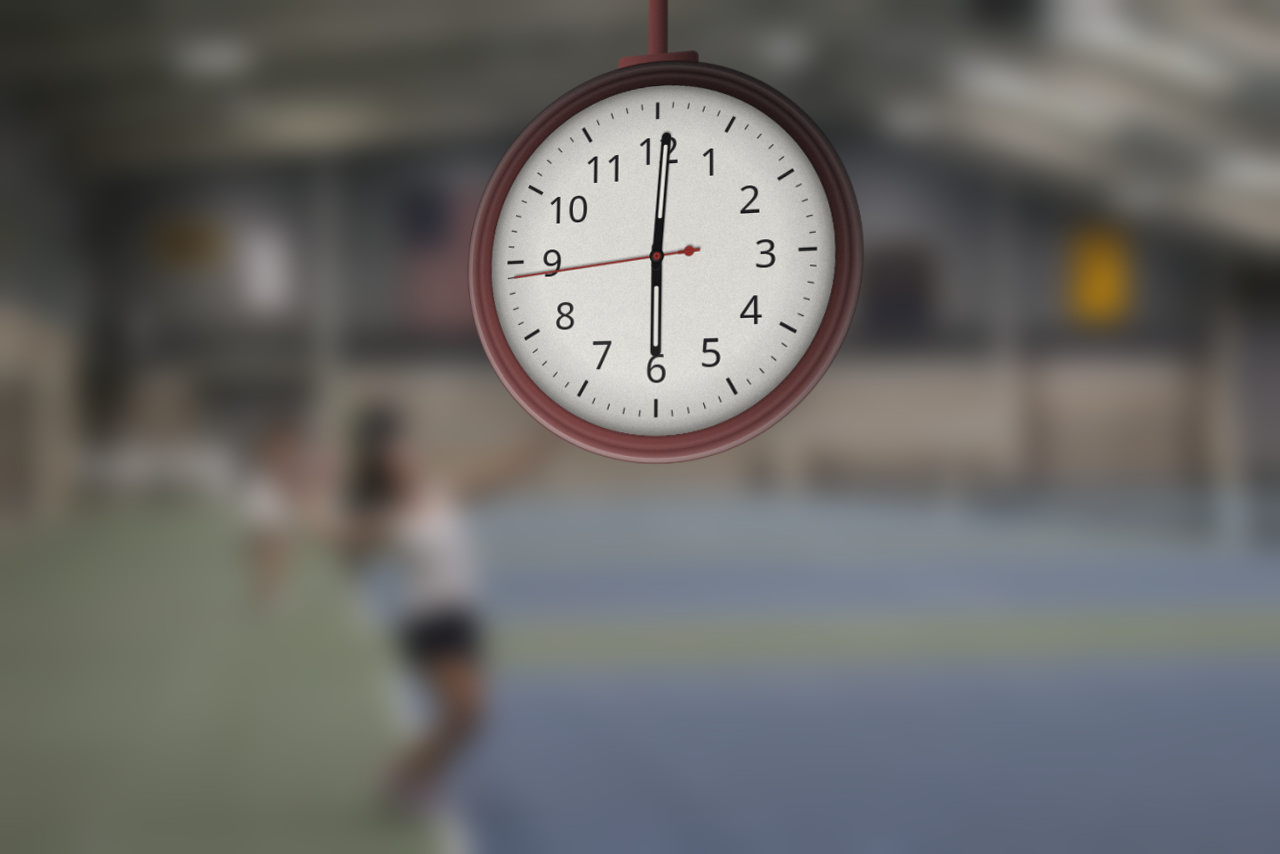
6 h 00 min 44 s
